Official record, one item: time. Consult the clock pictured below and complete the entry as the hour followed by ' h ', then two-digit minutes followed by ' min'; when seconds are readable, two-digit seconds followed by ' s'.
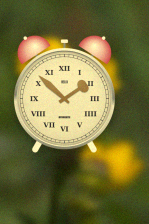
1 h 52 min
